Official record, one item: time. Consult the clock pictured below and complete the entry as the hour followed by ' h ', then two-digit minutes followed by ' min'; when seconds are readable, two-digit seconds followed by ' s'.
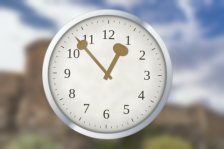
12 h 53 min
